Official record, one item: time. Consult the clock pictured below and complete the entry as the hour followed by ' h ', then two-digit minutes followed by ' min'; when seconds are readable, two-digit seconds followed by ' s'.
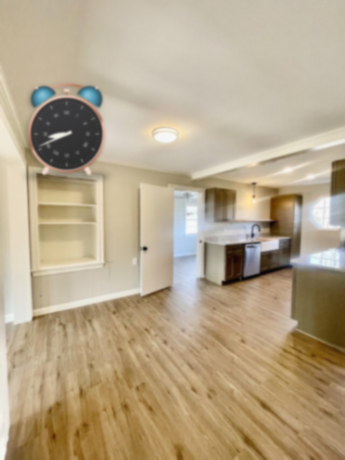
8 h 41 min
